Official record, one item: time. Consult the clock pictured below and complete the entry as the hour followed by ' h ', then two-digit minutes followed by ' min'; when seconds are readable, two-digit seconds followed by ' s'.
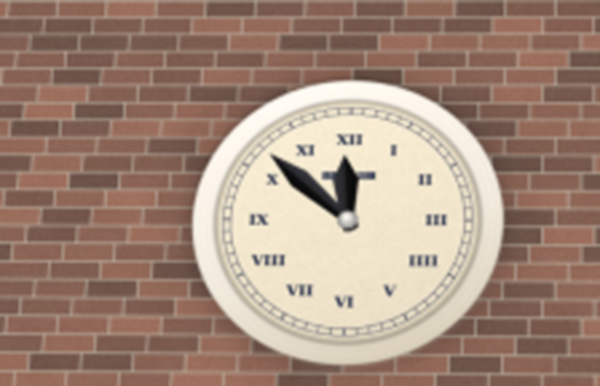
11 h 52 min
